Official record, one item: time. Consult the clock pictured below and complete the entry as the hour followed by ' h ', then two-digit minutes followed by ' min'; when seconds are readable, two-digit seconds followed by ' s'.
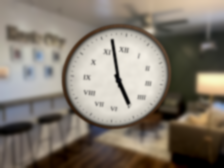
4 h 57 min
